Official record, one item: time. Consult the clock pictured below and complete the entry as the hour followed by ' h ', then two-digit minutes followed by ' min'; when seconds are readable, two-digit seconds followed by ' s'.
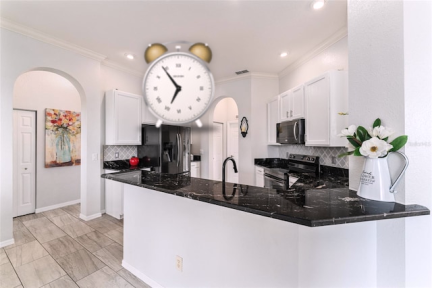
6 h 54 min
